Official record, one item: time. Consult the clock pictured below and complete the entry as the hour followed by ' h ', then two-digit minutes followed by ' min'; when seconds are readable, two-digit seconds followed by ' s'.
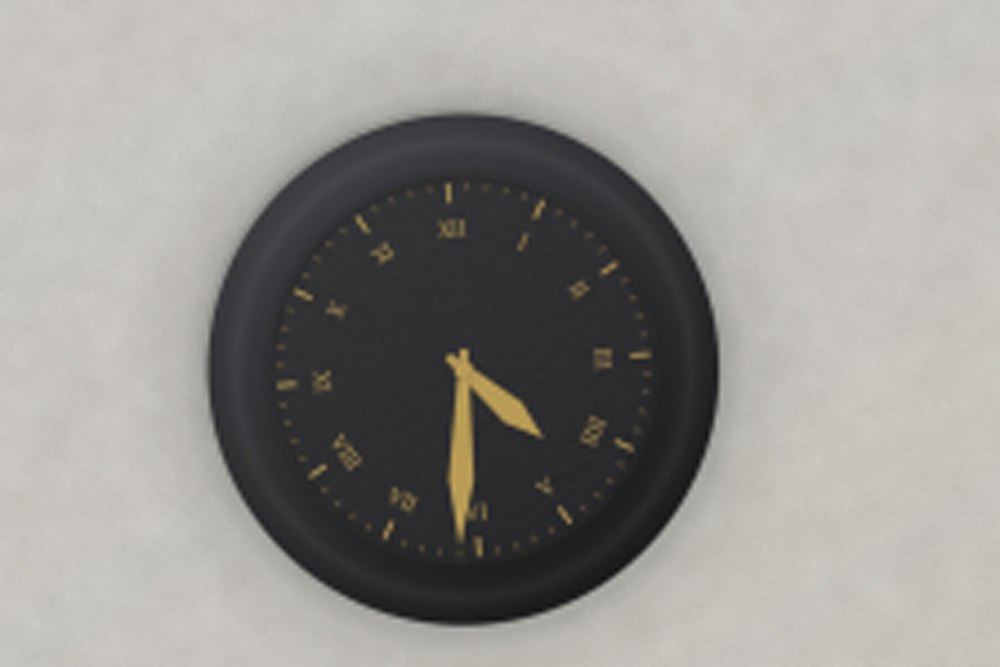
4 h 31 min
